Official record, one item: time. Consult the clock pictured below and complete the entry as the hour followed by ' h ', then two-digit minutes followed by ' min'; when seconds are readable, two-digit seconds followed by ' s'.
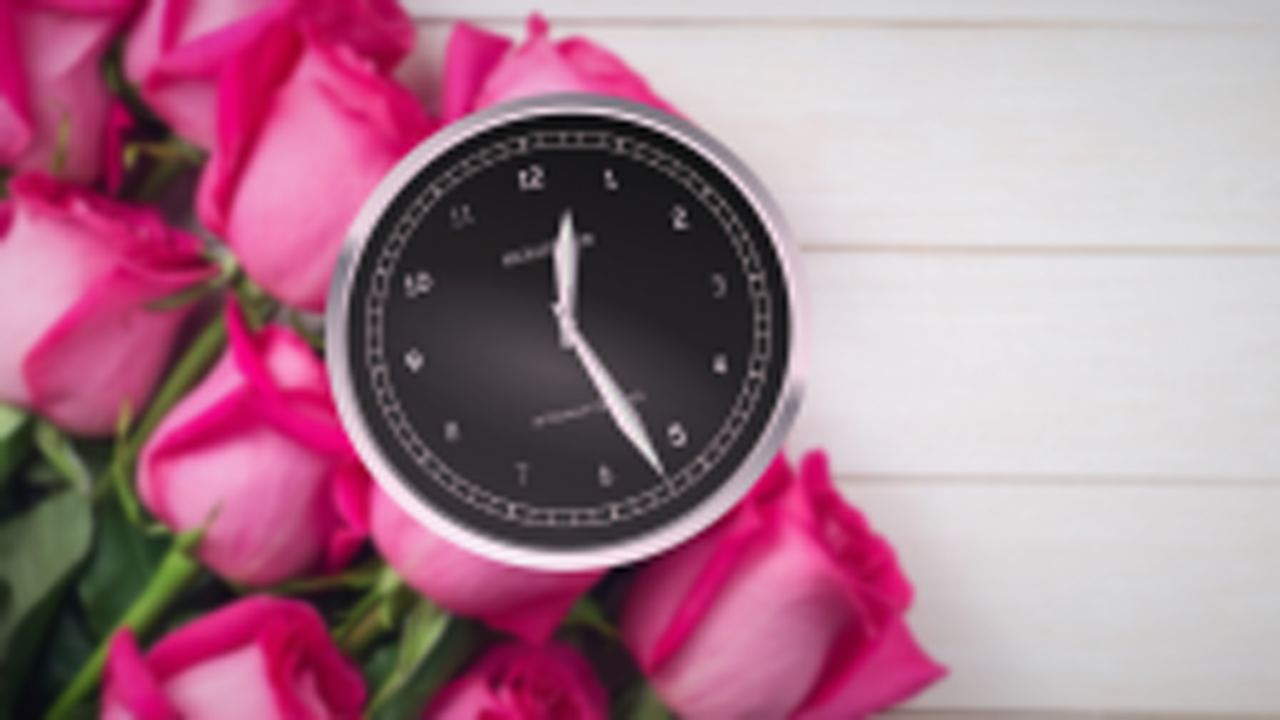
12 h 27 min
